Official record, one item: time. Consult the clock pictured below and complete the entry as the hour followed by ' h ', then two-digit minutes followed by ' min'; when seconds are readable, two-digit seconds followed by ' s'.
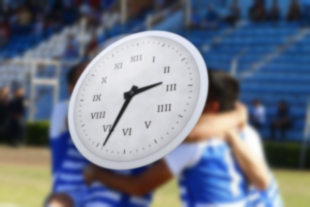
2 h 34 min
